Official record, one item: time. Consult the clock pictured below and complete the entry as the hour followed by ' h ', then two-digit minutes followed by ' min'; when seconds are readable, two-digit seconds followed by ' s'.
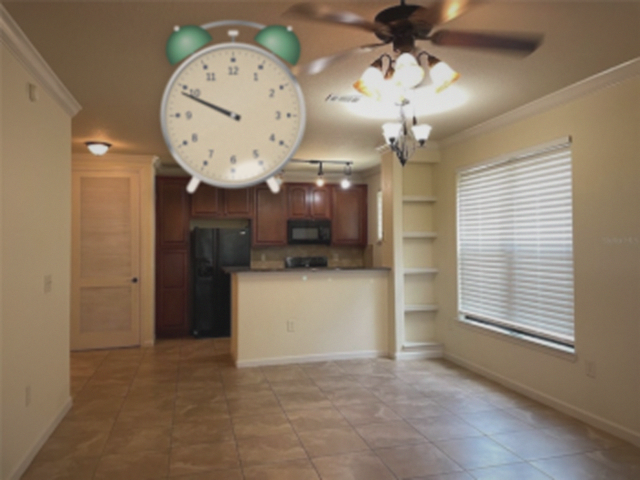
9 h 49 min
